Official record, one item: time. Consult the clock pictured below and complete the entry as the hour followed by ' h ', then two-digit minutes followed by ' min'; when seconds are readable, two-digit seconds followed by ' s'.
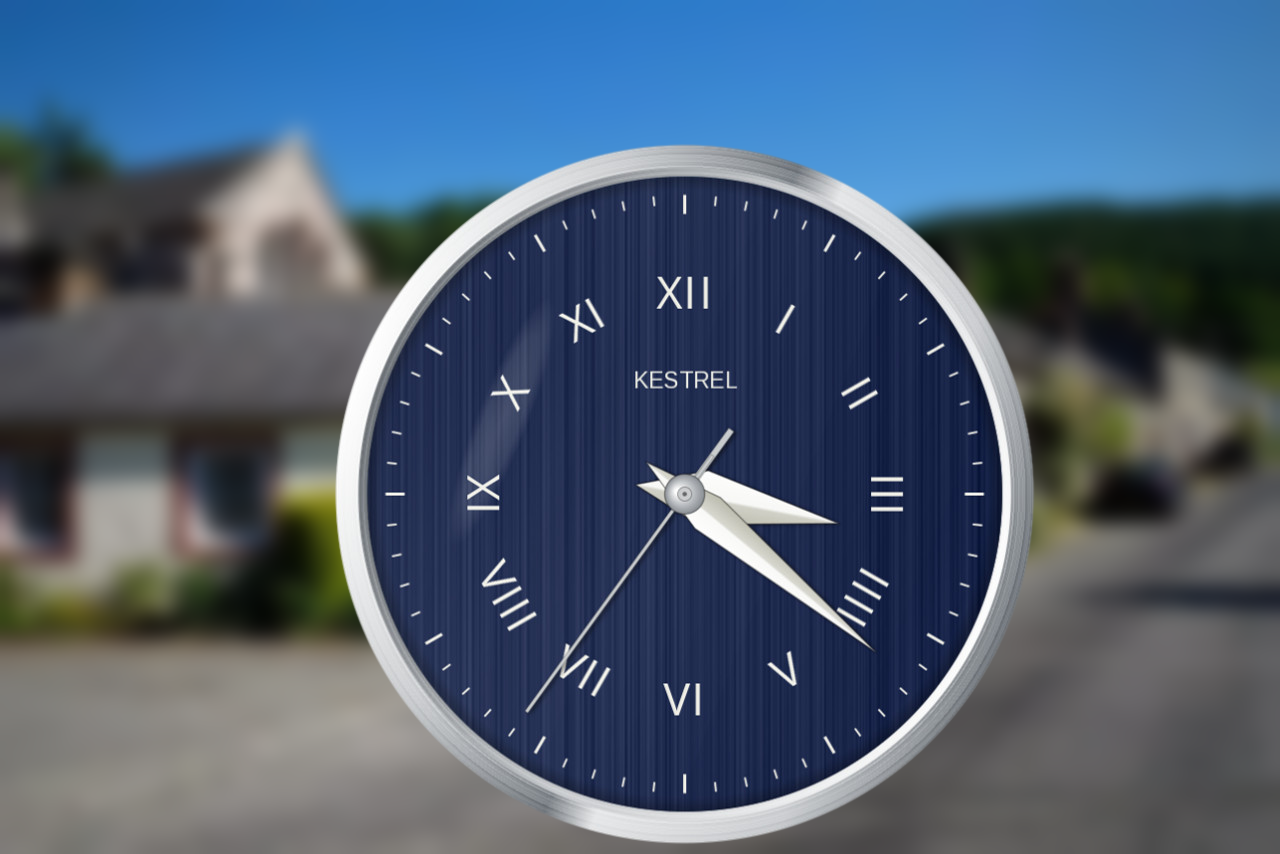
3 h 21 min 36 s
